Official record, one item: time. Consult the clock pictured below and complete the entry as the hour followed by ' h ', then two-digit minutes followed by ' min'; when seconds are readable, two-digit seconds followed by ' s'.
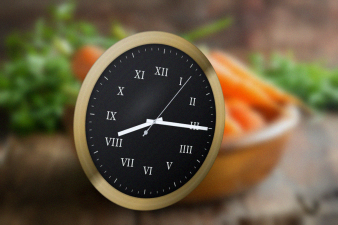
8 h 15 min 06 s
